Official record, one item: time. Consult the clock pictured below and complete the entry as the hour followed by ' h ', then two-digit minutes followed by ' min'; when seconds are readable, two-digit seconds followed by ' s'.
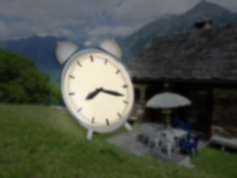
8 h 18 min
